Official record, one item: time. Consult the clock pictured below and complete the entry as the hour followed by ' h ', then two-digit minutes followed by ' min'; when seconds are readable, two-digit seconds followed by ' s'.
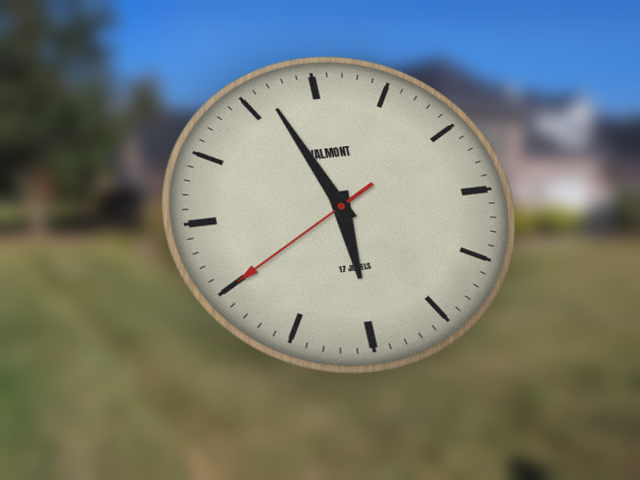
5 h 56 min 40 s
